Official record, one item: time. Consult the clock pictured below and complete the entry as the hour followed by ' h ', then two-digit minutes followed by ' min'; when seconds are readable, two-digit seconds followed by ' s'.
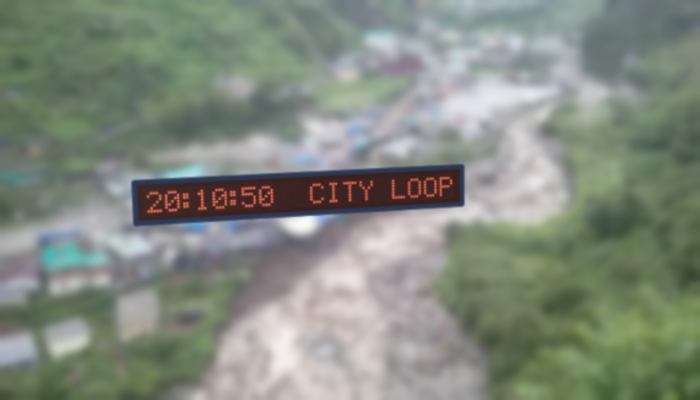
20 h 10 min 50 s
